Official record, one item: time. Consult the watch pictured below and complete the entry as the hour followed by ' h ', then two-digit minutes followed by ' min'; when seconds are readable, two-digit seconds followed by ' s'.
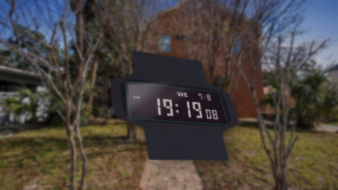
19 h 19 min 08 s
